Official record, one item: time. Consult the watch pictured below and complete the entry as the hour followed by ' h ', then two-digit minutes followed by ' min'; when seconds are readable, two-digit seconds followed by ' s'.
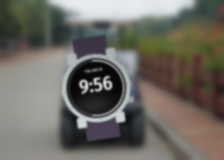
9 h 56 min
